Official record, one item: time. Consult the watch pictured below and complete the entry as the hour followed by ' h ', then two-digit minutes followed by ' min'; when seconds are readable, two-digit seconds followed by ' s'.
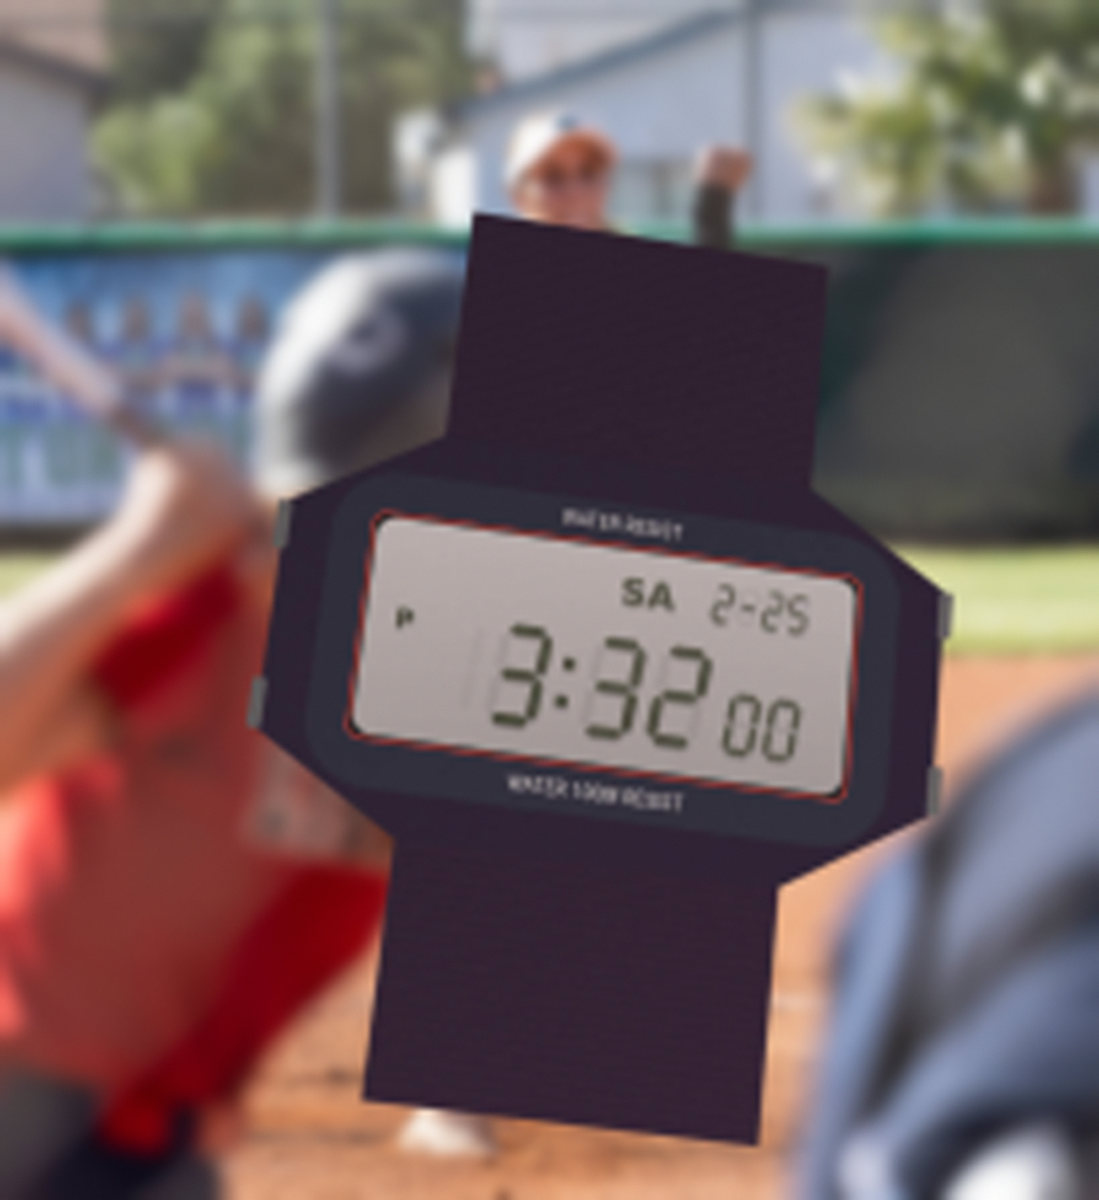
3 h 32 min 00 s
